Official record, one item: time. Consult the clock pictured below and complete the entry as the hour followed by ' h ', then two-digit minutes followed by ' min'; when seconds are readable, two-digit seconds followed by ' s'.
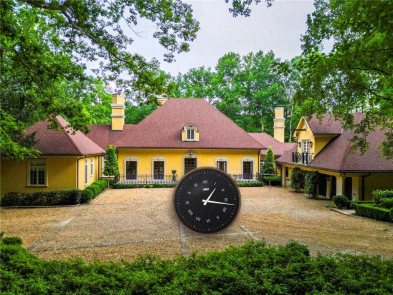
1 h 17 min
